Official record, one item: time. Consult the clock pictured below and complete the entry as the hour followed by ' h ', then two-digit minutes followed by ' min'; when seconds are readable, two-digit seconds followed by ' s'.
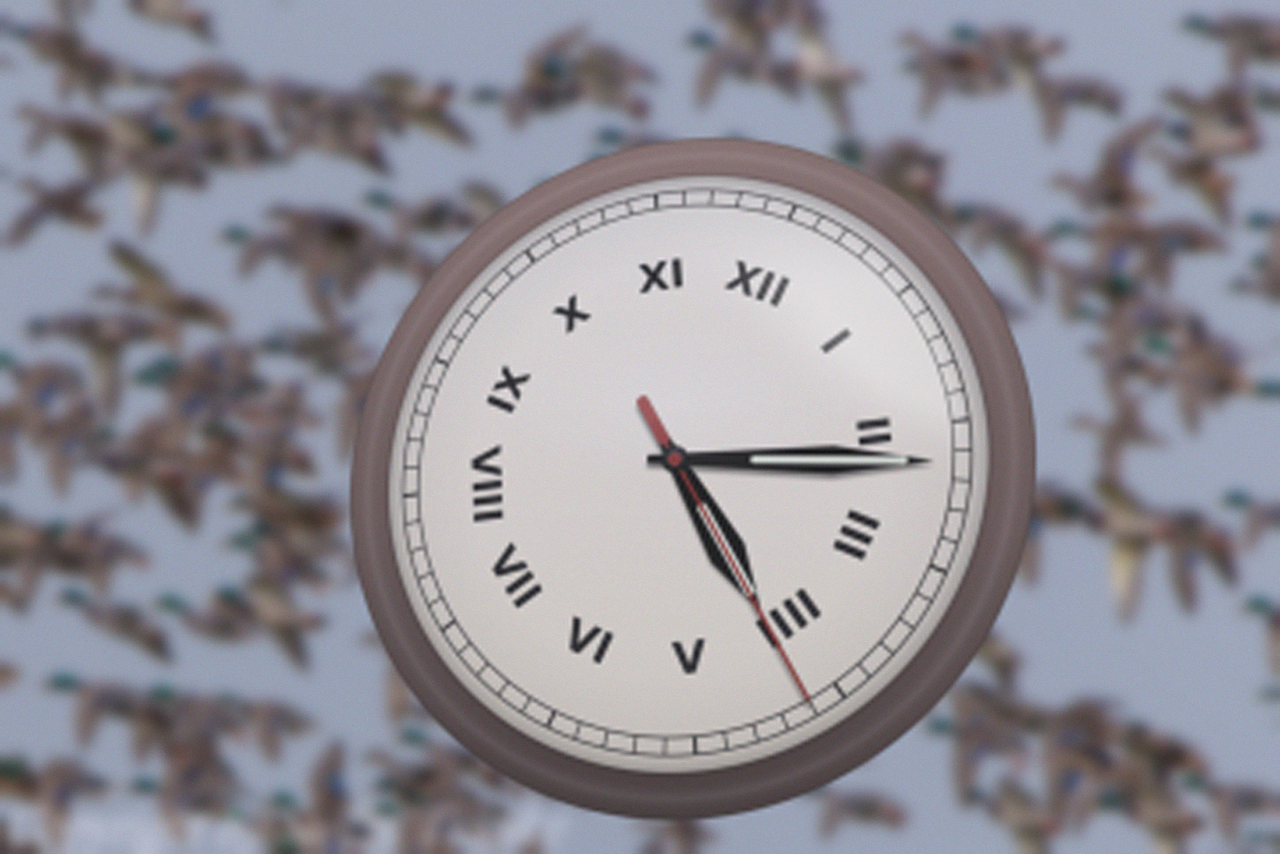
4 h 11 min 21 s
